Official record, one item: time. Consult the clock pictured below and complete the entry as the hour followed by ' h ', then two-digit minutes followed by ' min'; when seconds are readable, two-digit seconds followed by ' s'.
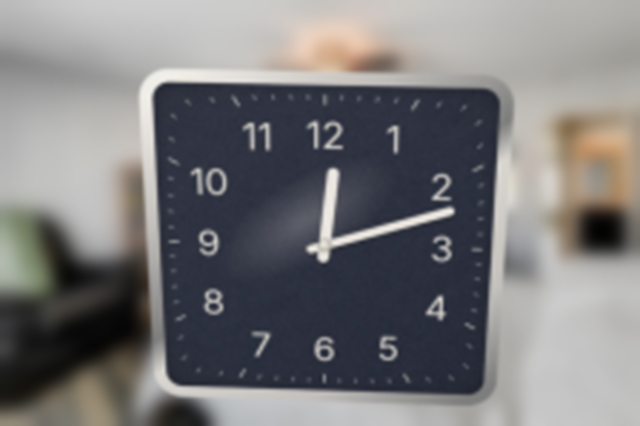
12 h 12 min
